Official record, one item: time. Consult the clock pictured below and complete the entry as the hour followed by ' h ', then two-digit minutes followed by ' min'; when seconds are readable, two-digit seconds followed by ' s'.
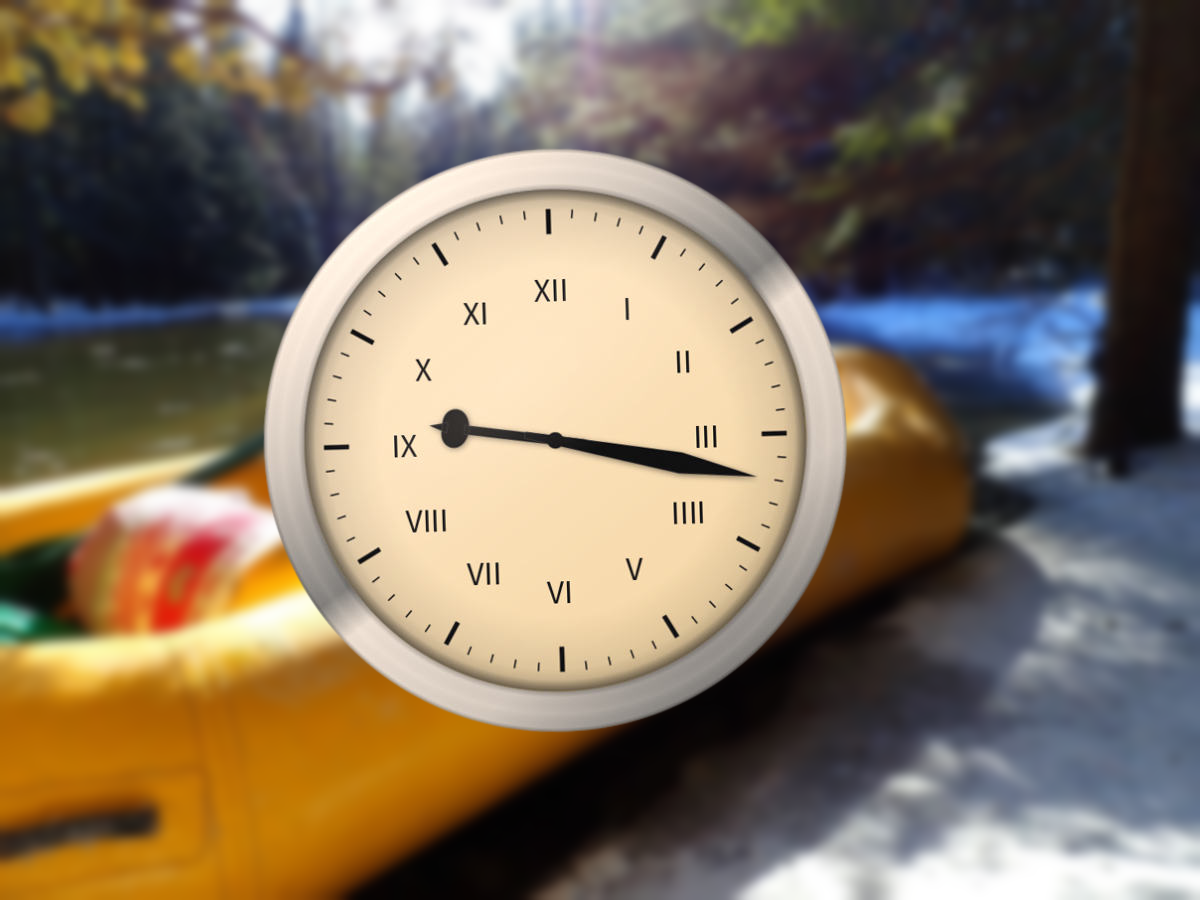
9 h 17 min
